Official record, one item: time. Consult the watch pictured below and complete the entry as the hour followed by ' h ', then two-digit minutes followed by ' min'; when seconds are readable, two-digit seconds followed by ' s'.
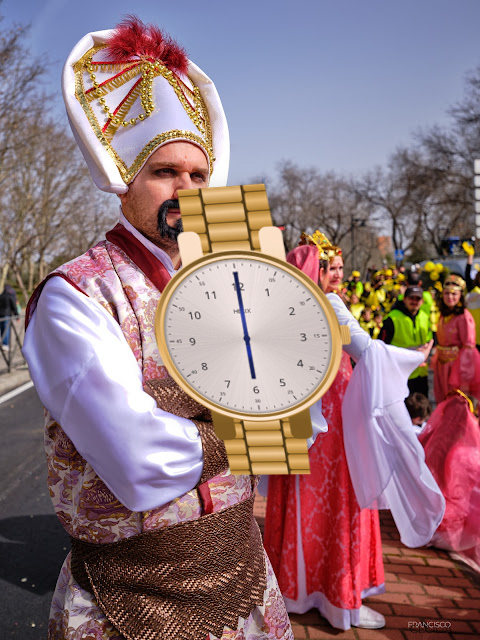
6 h 00 min
